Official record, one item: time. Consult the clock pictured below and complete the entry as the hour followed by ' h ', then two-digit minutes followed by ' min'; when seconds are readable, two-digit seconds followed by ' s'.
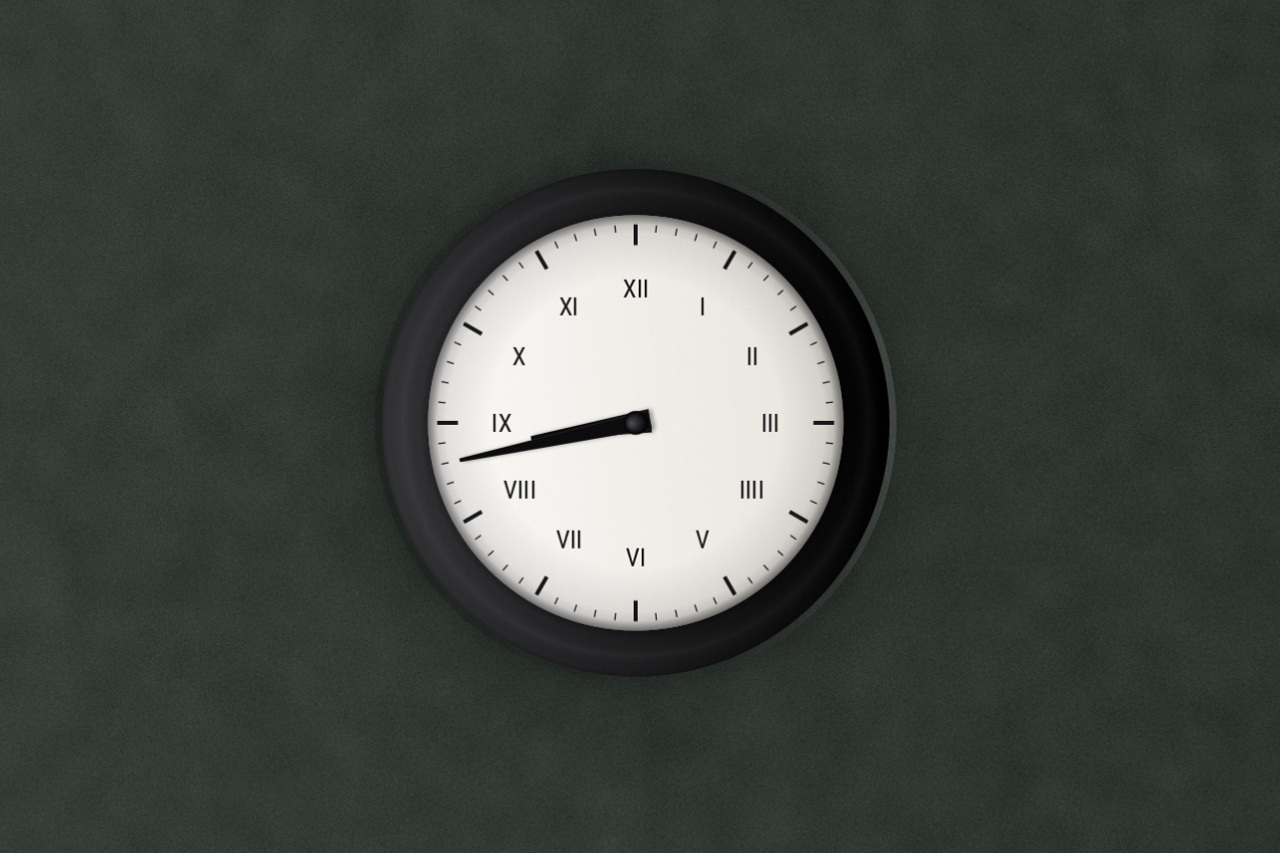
8 h 43 min
